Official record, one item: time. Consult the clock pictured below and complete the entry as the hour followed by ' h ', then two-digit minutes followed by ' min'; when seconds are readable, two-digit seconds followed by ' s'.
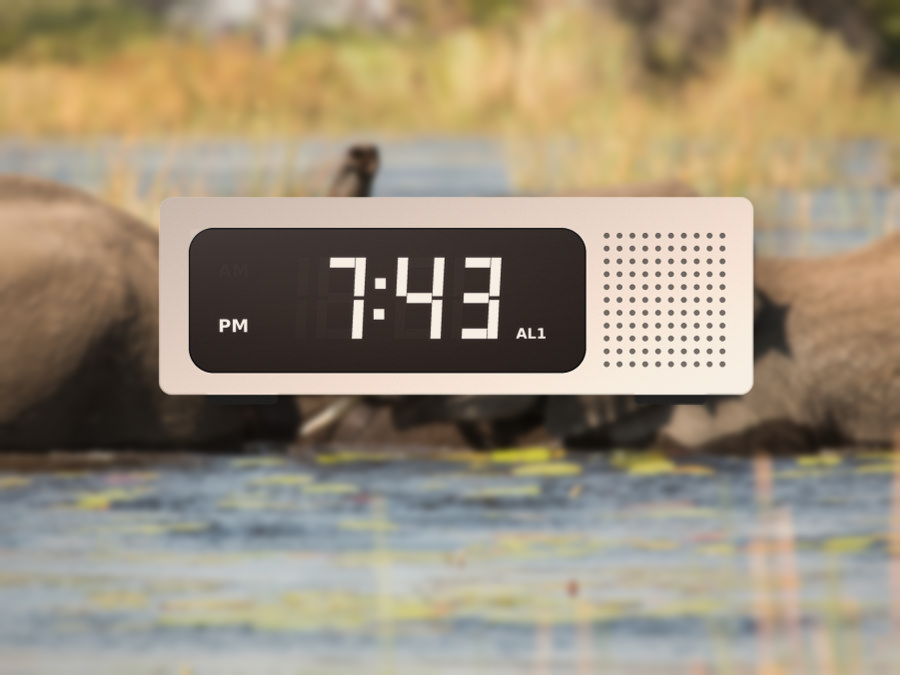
7 h 43 min
